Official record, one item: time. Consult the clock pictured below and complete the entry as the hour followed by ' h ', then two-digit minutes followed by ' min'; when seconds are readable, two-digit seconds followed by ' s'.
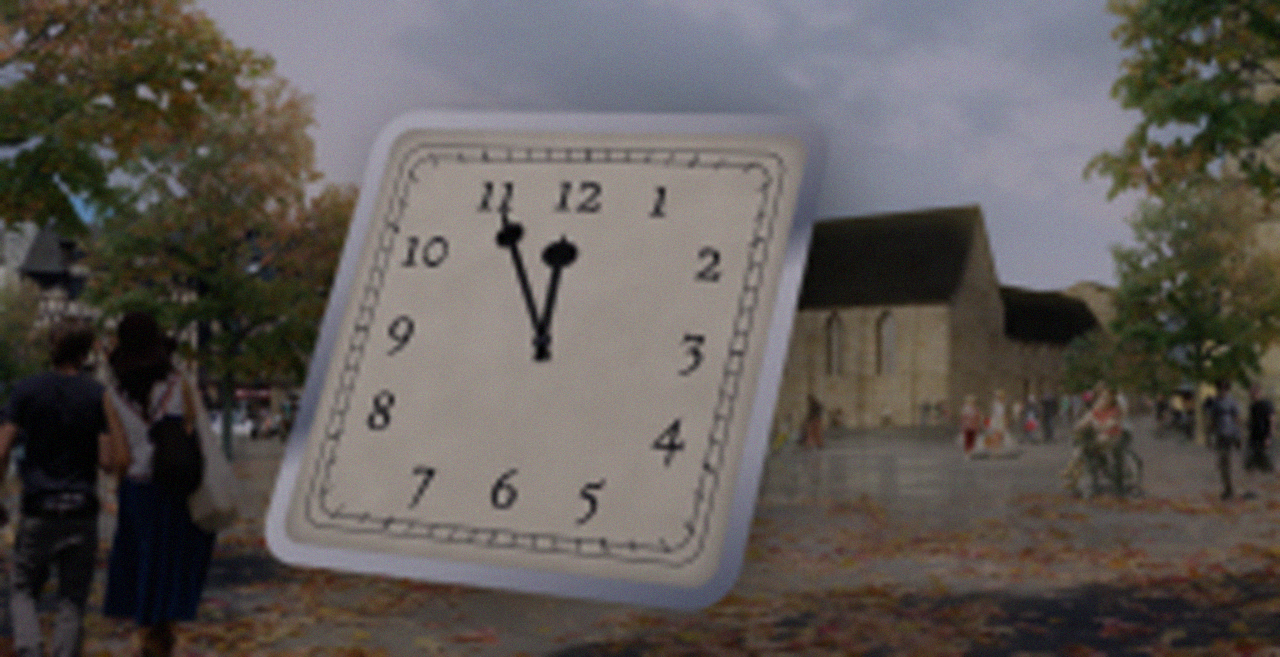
11 h 55 min
